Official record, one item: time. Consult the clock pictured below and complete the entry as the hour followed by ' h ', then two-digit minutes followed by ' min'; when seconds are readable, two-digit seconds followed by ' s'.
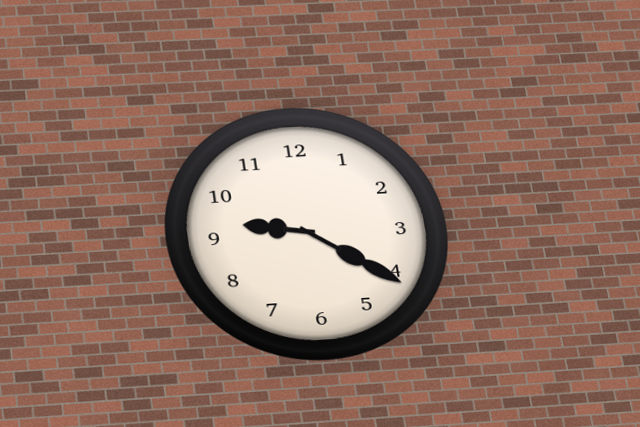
9 h 21 min
